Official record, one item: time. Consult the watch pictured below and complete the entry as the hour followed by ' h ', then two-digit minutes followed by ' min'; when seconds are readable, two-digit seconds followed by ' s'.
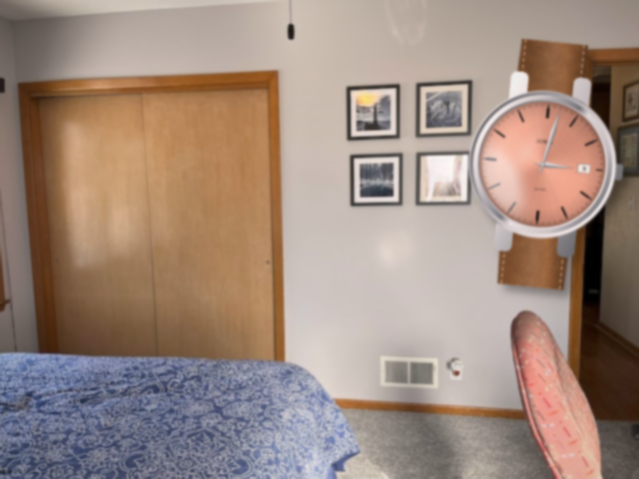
3 h 02 min
